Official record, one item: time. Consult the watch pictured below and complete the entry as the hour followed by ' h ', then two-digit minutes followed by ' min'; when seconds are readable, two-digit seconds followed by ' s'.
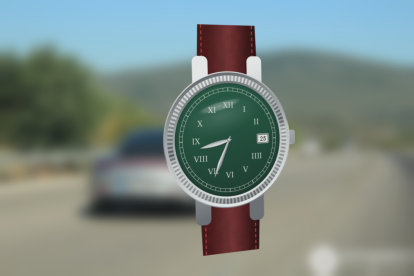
8 h 34 min
